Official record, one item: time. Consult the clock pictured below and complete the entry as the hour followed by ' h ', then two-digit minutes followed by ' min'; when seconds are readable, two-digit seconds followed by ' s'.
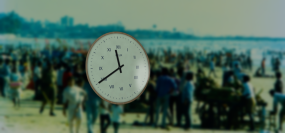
11 h 40 min
